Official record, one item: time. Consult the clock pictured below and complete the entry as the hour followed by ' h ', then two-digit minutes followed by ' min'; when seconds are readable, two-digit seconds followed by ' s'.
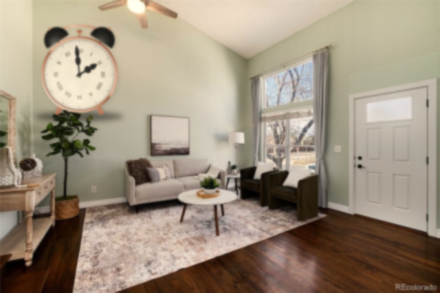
1 h 59 min
